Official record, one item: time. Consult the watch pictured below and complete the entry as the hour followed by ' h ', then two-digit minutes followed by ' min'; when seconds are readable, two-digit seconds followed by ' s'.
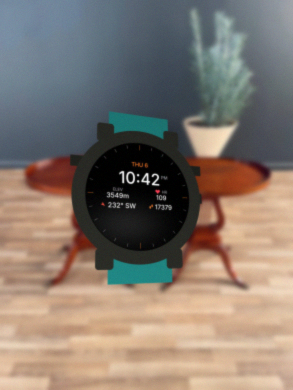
10 h 42 min
